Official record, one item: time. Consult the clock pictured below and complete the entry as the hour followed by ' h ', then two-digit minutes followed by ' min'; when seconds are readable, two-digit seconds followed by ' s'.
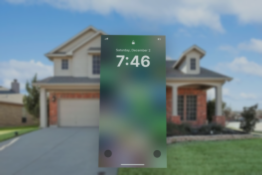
7 h 46 min
